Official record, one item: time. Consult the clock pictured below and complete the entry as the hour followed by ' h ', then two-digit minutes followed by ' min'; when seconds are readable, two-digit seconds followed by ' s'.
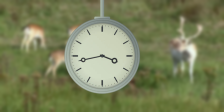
3 h 43 min
